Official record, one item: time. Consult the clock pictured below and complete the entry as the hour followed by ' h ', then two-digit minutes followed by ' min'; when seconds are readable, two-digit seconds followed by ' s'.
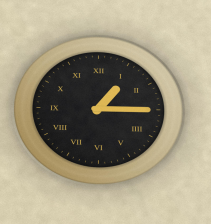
1 h 15 min
